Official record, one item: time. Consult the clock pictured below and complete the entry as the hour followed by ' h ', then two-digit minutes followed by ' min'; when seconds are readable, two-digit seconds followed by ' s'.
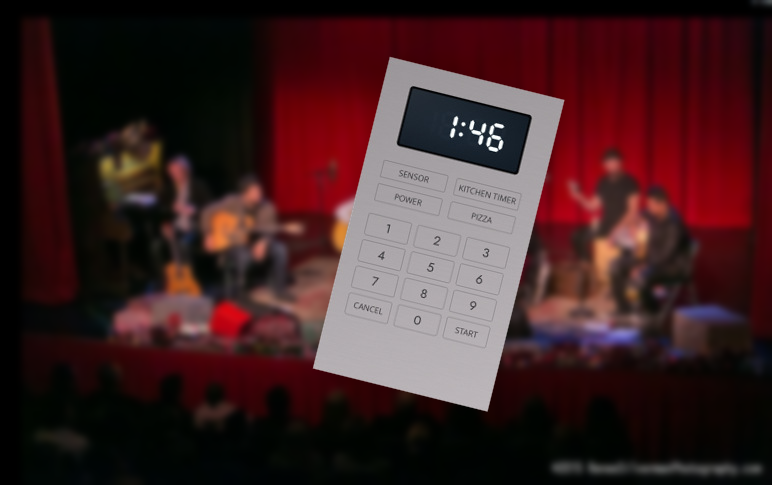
1 h 46 min
